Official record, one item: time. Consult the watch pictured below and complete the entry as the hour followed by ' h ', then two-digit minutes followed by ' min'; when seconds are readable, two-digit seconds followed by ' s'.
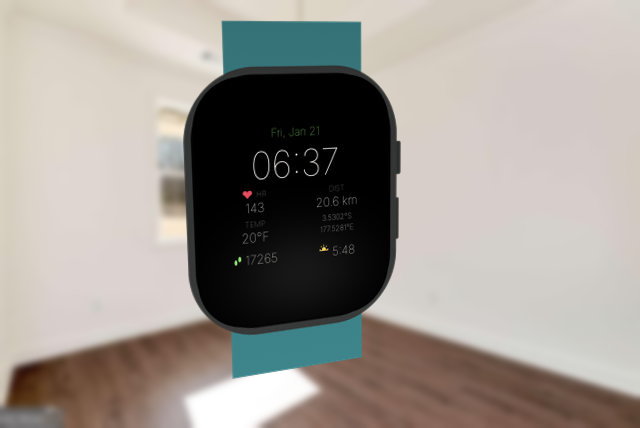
6 h 37 min
